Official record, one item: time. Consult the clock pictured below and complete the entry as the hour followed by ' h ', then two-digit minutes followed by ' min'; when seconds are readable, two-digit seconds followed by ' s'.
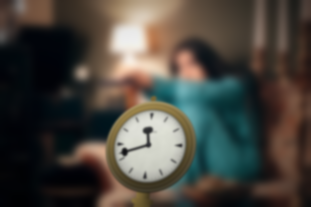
11 h 42 min
